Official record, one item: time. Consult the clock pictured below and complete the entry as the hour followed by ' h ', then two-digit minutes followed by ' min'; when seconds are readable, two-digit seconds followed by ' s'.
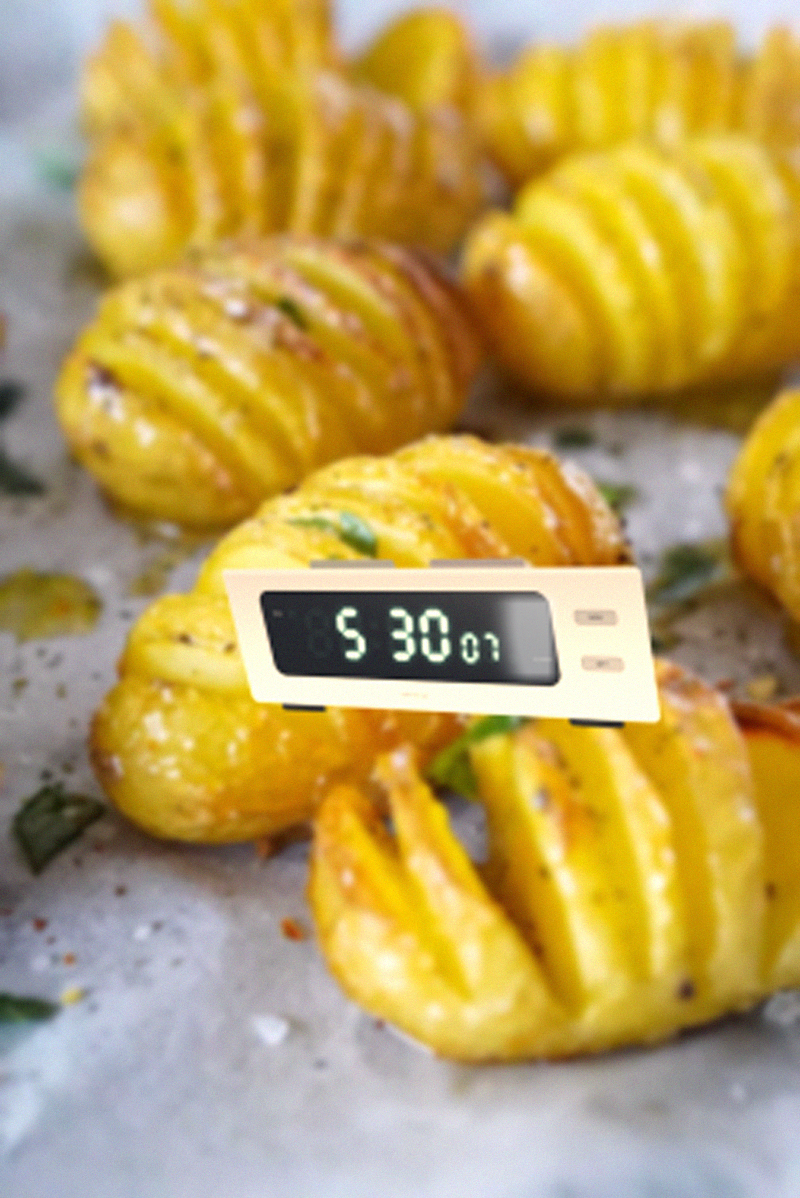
5 h 30 min 07 s
